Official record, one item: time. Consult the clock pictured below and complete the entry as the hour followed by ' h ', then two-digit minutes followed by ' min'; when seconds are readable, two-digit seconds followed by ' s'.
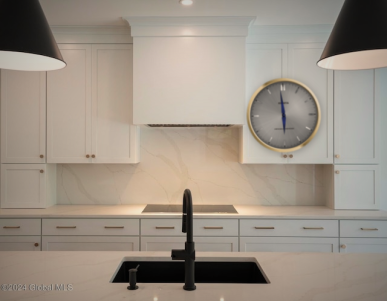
5 h 59 min
